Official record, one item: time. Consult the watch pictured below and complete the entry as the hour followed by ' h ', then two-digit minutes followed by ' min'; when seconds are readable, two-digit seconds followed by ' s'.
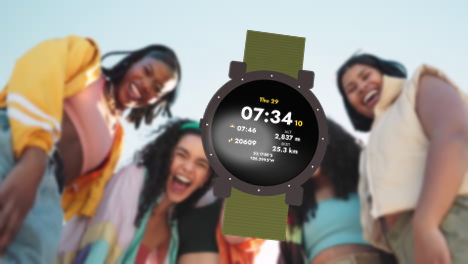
7 h 34 min 10 s
